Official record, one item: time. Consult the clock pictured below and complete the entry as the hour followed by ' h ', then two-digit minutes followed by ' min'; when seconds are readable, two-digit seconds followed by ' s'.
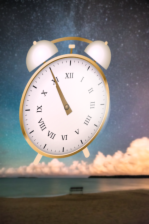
10 h 55 min
